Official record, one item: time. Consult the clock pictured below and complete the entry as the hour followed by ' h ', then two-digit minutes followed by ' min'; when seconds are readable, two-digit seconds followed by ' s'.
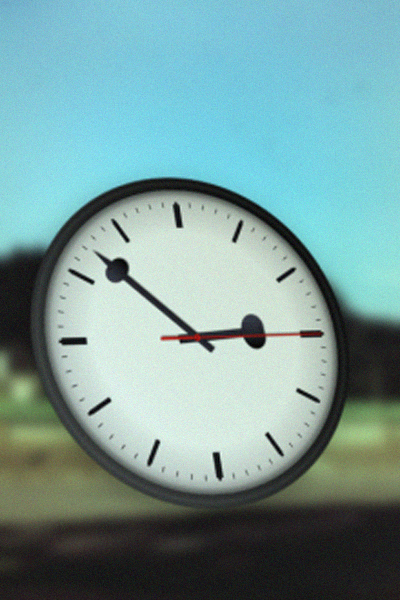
2 h 52 min 15 s
